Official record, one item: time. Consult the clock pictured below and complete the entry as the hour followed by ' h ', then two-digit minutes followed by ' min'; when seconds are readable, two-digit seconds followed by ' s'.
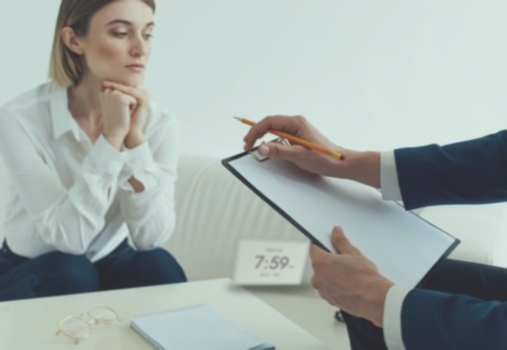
7 h 59 min
